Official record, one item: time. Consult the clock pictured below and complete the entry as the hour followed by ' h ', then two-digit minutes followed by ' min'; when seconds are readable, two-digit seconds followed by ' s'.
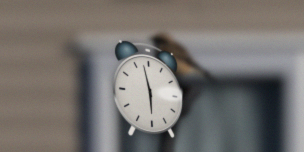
5 h 58 min
